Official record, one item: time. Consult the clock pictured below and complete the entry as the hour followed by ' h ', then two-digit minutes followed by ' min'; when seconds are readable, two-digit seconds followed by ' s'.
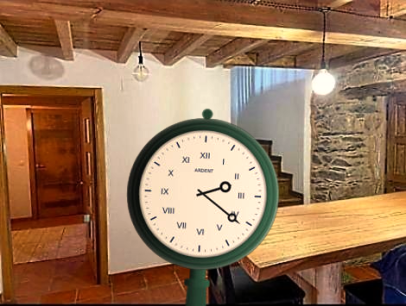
2 h 21 min
